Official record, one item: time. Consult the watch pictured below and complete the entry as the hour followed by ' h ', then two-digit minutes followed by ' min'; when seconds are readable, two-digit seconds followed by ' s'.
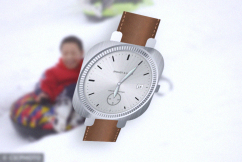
6 h 05 min
